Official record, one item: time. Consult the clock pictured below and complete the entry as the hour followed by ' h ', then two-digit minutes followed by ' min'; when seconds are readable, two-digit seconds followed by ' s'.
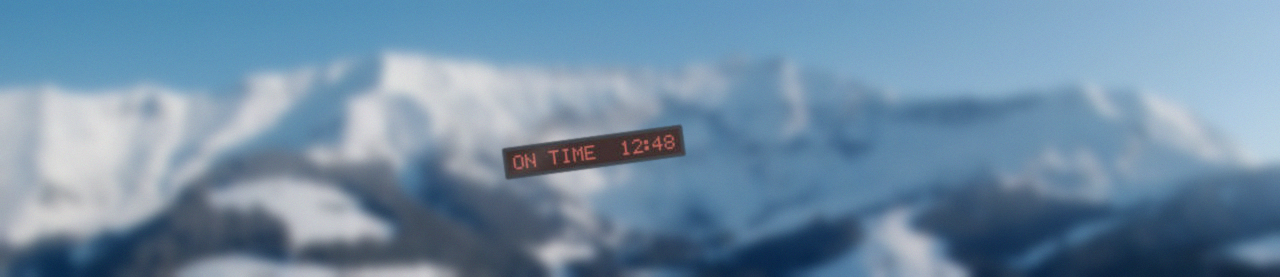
12 h 48 min
